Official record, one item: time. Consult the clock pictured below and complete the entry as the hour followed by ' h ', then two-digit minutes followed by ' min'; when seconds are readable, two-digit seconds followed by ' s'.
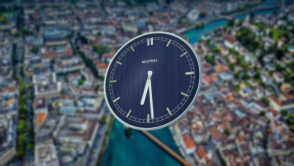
6 h 29 min
